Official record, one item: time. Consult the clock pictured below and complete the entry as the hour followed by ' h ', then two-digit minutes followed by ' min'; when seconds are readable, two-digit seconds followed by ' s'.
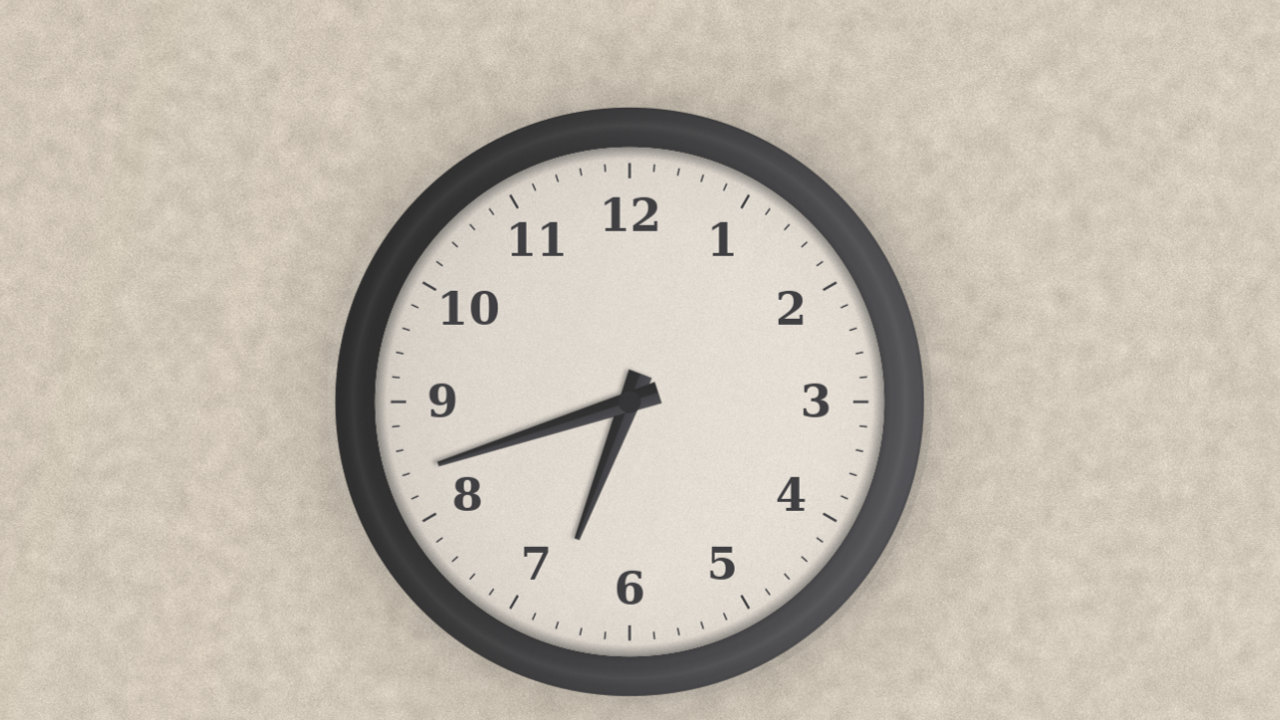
6 h 42 min
